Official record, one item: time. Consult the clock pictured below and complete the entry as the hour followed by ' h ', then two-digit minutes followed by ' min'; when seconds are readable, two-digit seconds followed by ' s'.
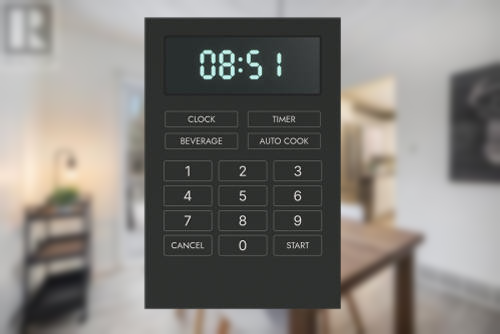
8 h 51 min
